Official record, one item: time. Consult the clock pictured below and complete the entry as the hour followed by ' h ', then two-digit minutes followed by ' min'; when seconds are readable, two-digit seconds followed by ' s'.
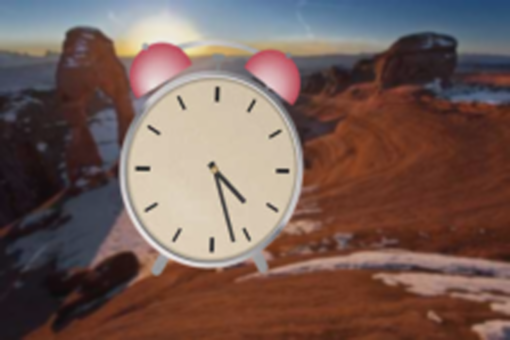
4 h 27 min
